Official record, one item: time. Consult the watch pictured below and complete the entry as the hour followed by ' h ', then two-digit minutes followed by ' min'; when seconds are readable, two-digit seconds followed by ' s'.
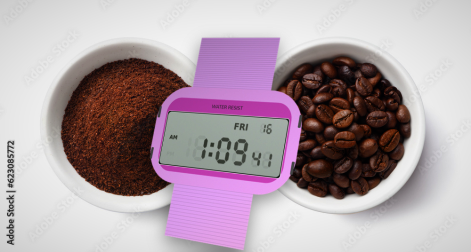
1 h 09 min 41 s
